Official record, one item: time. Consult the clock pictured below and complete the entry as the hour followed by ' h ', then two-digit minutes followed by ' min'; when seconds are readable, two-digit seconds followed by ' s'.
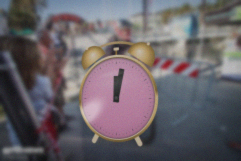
12 h 02 min
